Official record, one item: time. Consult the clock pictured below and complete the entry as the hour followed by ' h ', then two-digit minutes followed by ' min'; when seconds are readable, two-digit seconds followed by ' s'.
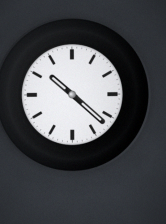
10 h 22 min
